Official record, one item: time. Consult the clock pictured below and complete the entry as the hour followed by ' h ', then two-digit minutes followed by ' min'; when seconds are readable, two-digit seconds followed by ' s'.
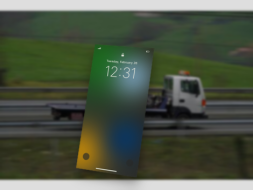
12 h 31 min
